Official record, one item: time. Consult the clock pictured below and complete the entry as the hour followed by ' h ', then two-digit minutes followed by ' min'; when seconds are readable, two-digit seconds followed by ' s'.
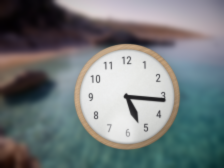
5 h 16 min
